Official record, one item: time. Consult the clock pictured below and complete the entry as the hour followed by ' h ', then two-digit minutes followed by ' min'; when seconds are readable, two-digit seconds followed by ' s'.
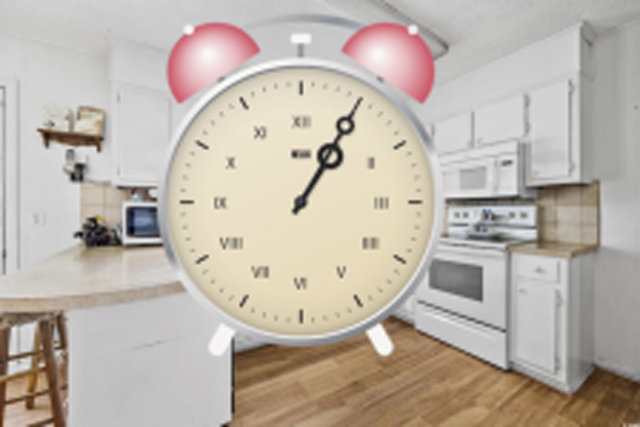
1 h 05 min
